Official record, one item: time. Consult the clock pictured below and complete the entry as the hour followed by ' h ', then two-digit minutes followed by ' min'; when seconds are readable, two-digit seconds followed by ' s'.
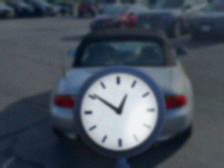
12 h 51 min
